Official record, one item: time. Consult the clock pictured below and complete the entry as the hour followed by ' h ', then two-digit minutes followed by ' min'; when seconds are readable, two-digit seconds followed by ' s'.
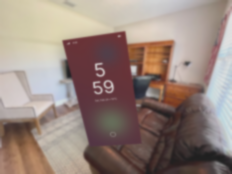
5 h 59 min
